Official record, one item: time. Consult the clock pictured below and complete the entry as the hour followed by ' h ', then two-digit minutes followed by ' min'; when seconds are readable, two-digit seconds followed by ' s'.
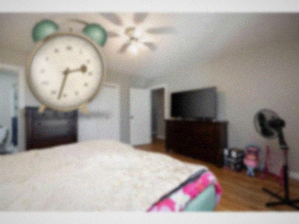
2 h 32 min
